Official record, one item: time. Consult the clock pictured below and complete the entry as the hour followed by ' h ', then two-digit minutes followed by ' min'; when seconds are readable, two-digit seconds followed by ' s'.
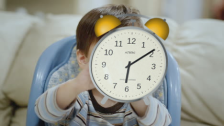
6 h 09 min
